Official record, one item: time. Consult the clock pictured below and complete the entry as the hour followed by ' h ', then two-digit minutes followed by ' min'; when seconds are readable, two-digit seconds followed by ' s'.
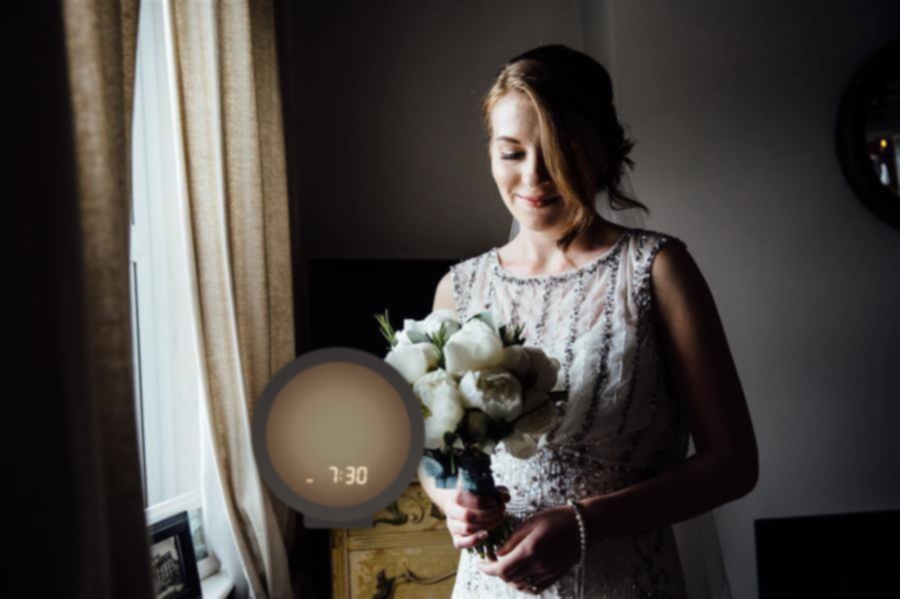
7 h 30 min
